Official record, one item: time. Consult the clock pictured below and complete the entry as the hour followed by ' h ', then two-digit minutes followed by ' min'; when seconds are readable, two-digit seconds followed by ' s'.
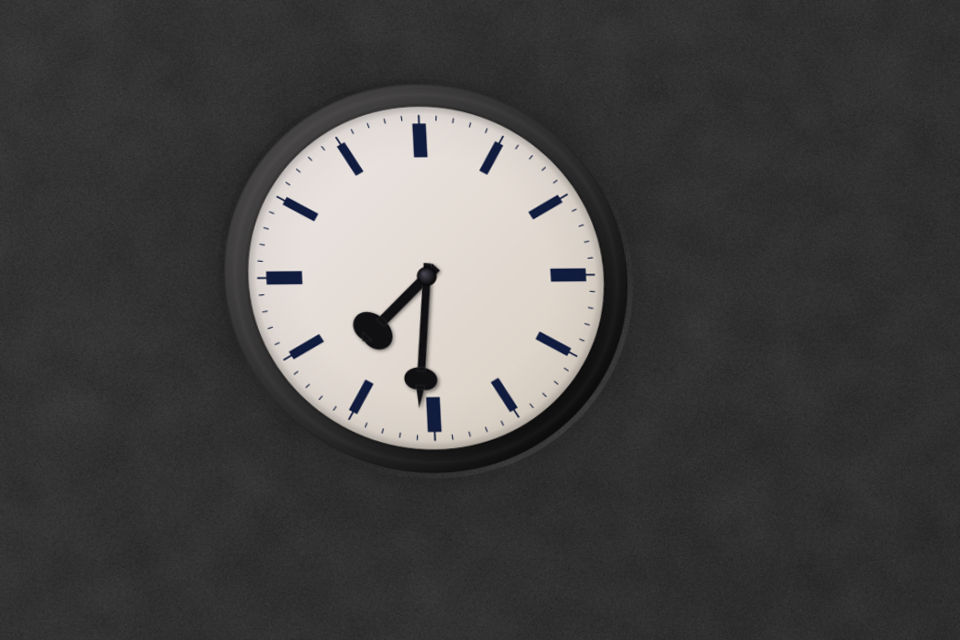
7 h 31 min
